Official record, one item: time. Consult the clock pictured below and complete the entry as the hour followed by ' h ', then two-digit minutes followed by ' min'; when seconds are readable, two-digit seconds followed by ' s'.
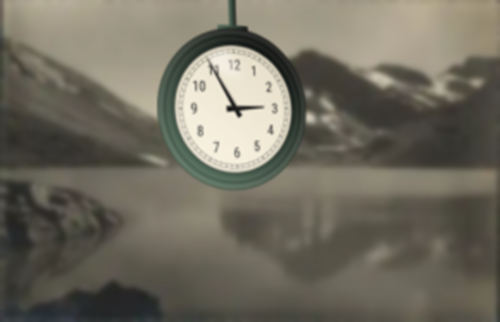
2 h 55 min
